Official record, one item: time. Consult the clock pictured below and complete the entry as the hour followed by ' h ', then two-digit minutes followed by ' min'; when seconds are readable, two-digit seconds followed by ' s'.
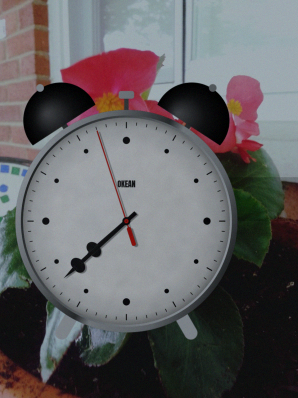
7 h 37 min 57 s
